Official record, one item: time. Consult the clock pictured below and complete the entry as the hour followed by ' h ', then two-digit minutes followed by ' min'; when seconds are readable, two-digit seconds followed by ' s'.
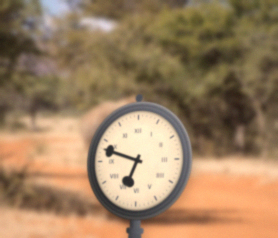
6 h 48 min
